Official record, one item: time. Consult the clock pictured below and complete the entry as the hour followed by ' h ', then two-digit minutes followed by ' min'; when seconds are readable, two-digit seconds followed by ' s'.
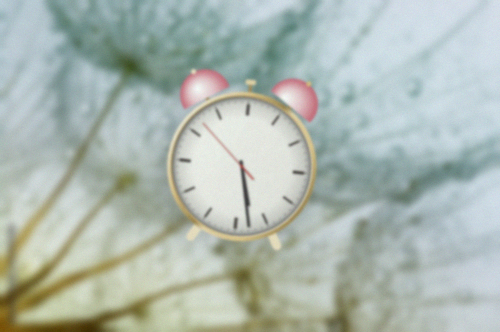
5 h 27 min 52 s
